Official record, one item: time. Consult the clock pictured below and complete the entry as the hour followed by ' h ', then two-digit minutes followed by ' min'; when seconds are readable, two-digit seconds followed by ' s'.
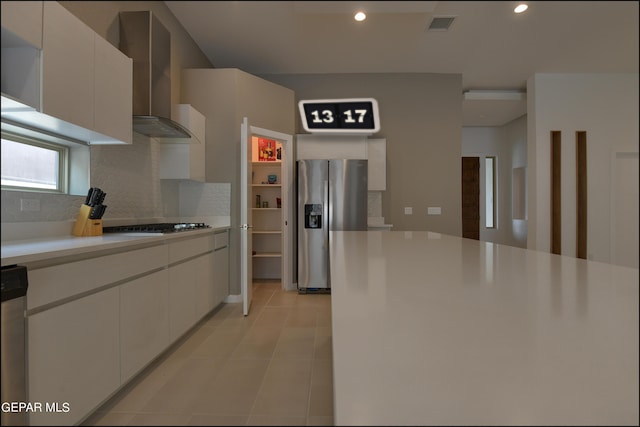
13 h 17 min
